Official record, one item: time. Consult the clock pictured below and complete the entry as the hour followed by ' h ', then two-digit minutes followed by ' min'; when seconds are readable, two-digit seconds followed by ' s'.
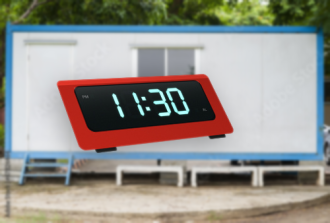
11 h 30 min
